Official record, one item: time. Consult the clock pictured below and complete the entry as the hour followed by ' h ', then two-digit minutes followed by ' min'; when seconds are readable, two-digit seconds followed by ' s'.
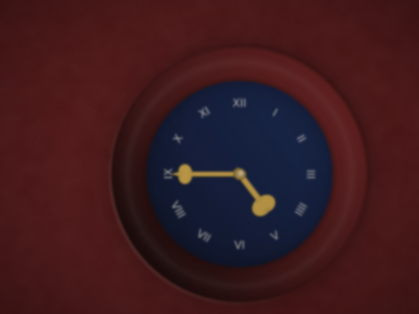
4 h 45 min
